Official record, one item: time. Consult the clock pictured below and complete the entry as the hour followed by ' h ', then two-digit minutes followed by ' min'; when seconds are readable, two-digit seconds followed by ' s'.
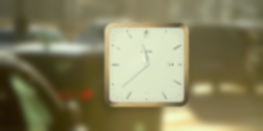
11 h 38 min
